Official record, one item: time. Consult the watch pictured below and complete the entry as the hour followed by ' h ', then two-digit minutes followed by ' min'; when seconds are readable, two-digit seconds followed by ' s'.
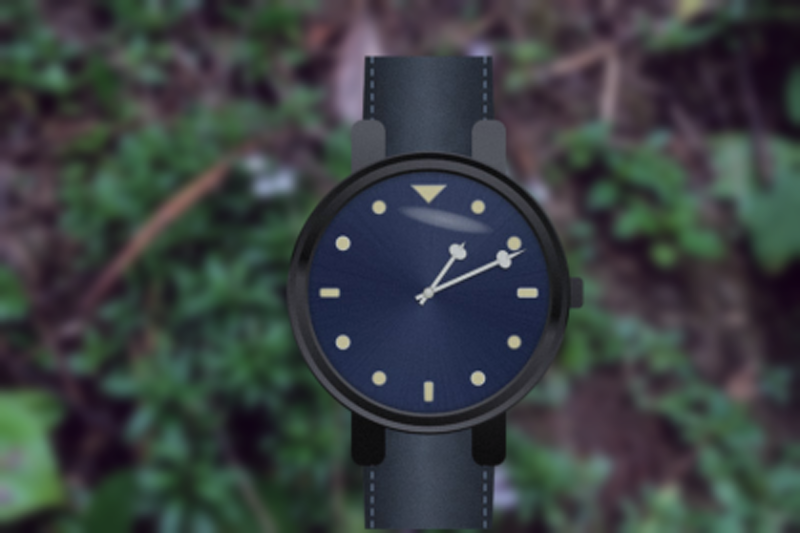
1 h 11 min
